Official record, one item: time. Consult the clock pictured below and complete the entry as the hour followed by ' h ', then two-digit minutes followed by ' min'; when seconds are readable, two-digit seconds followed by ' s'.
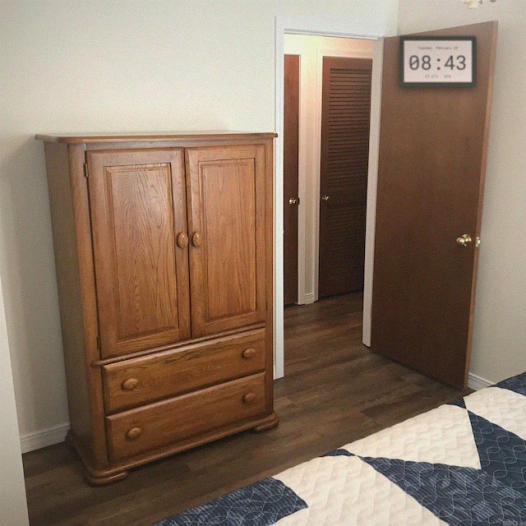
8 h 43 min
